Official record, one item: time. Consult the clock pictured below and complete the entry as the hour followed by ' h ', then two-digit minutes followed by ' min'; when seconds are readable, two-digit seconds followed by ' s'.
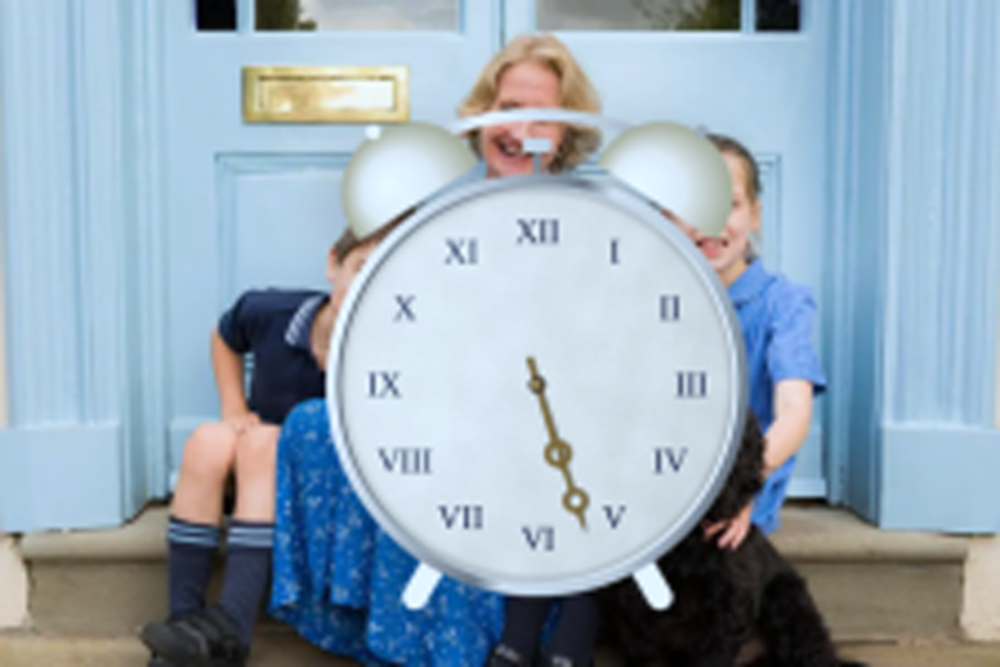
5 h 27 min
